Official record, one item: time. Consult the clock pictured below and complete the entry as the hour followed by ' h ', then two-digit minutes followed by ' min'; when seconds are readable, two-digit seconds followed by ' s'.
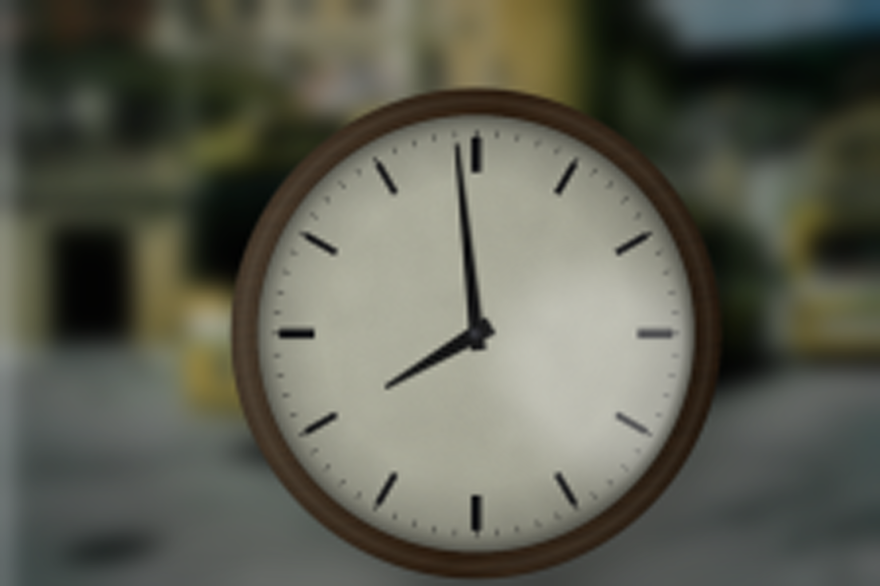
7 h 59 min
